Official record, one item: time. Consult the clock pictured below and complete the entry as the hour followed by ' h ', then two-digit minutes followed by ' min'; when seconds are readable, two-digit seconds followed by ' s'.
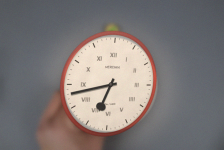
6 h 43 min
